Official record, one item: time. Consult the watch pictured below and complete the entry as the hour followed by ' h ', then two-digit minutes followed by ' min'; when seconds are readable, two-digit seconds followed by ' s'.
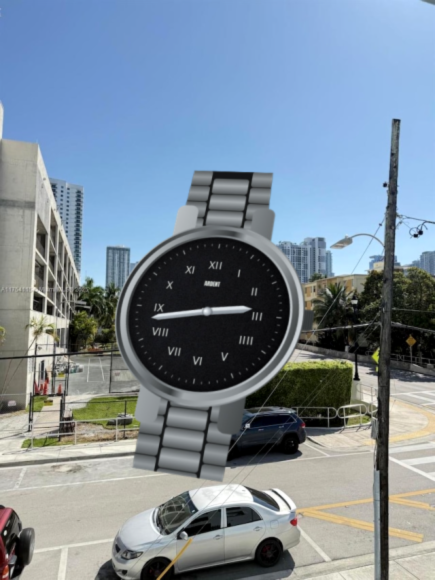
2 h 43 min
